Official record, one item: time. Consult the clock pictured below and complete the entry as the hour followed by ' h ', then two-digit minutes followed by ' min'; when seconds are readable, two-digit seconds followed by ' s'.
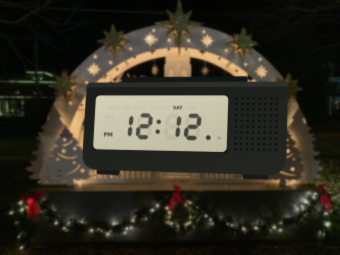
12 h 12 min
